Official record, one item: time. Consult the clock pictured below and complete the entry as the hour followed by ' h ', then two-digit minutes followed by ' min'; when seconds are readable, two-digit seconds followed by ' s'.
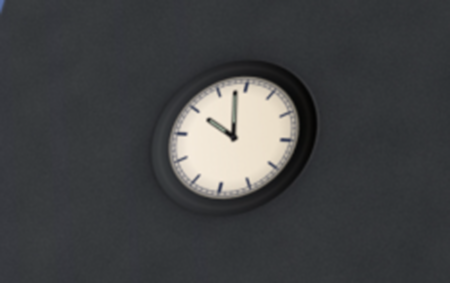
9 h 58 min
